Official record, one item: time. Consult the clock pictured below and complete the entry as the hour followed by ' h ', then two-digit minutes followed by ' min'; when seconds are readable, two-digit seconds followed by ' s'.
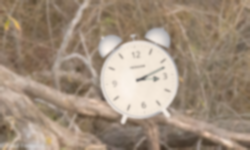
3 h 12 min
